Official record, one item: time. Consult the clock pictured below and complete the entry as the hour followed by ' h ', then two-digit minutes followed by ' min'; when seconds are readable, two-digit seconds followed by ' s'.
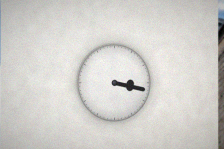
3 h 17 min
